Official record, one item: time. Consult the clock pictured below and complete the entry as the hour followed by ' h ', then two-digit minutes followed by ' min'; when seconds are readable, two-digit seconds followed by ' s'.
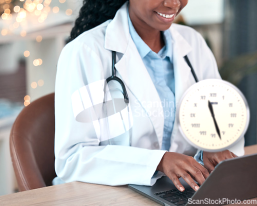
11 h 27 min
